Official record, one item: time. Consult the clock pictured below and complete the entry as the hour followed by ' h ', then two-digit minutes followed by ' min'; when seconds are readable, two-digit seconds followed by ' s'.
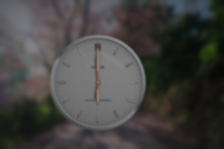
6 h 00 min
